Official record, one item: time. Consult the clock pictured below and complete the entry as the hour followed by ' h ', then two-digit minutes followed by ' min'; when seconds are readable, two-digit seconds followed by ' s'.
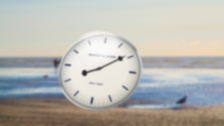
8 h 09 min
